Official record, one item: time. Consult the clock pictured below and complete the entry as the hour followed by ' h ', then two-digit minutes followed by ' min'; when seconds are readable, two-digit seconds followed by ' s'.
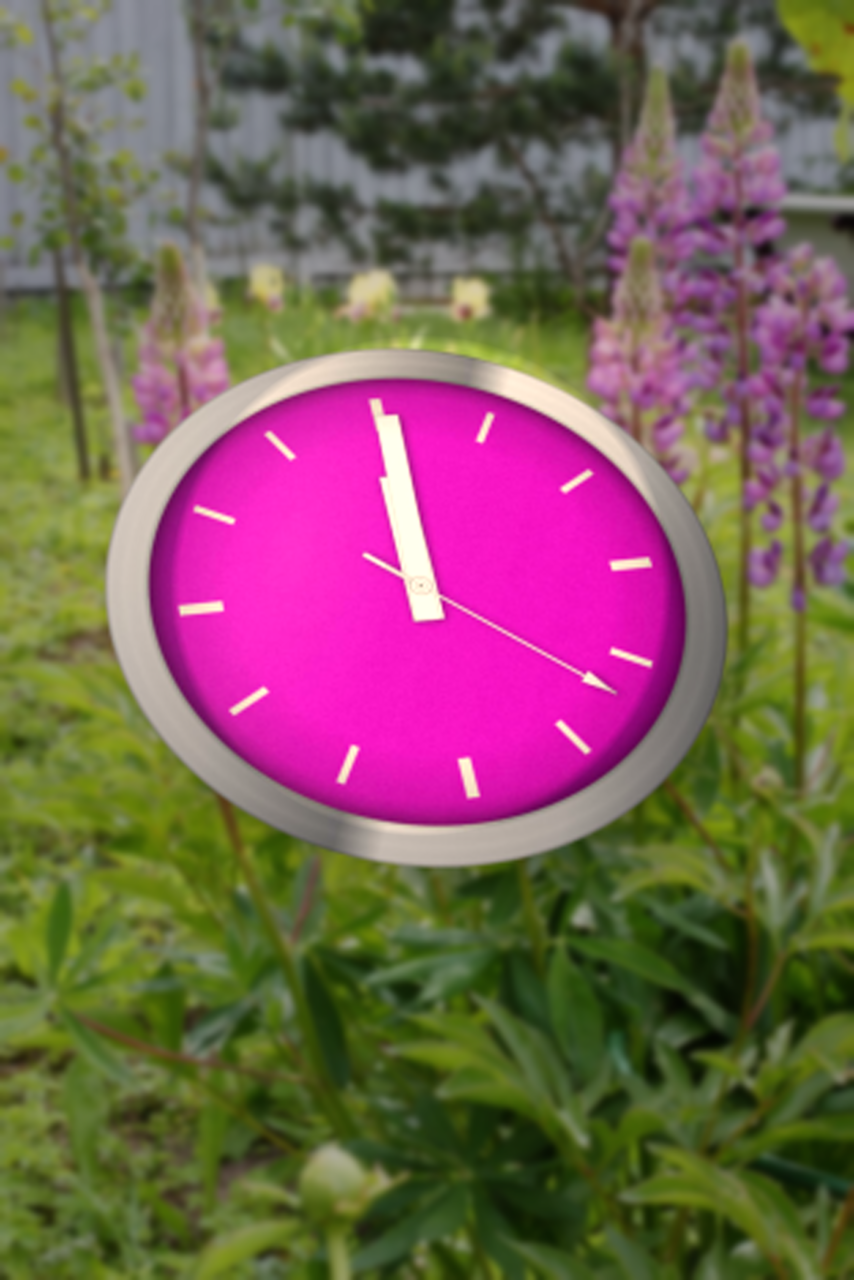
12 h 00 min 22 s
